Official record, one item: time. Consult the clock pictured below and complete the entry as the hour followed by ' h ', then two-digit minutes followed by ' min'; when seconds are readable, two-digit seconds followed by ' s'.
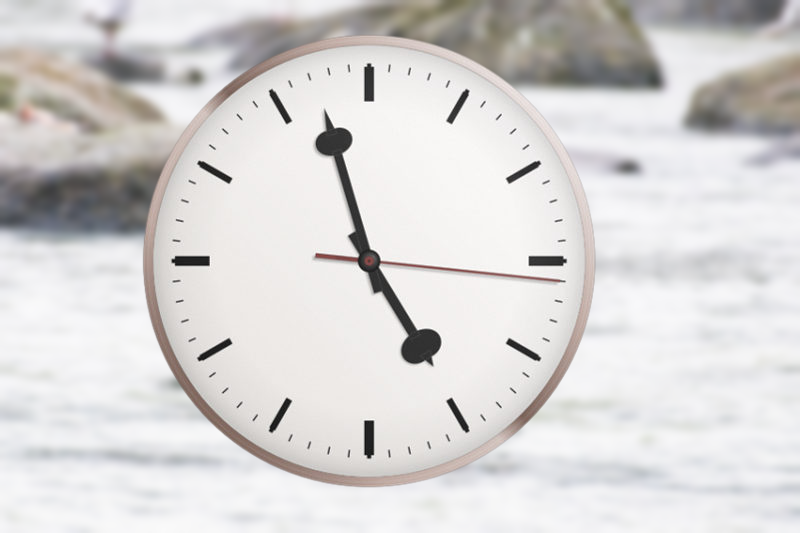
4 h 57 min 16 s
